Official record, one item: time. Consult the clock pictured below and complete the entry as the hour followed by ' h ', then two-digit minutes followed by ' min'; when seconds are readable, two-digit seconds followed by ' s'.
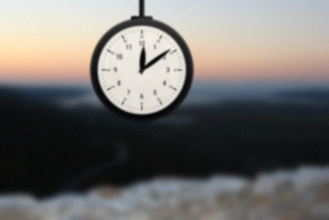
12 h 09 min
